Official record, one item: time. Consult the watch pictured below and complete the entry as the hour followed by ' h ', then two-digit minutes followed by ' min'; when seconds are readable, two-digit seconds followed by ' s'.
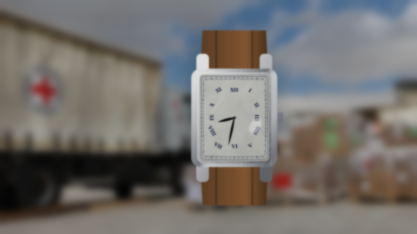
8 h 32 min
